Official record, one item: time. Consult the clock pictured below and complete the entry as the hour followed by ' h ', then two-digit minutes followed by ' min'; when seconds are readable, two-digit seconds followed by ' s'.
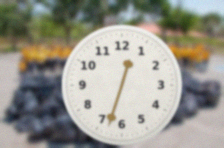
12 h 33 min
